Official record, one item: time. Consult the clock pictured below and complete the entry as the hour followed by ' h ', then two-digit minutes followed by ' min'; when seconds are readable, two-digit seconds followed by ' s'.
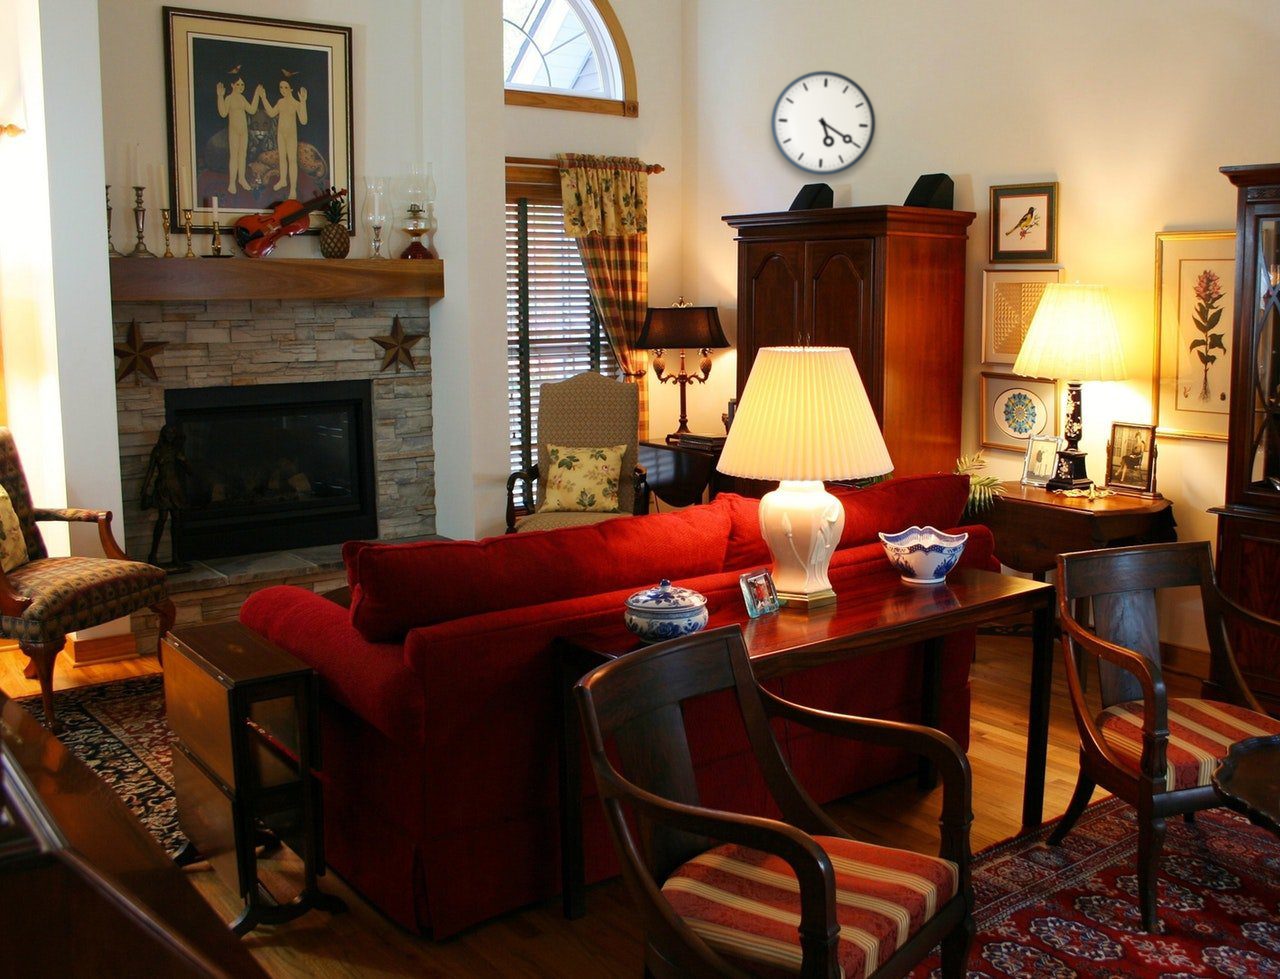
5 h 20 min
